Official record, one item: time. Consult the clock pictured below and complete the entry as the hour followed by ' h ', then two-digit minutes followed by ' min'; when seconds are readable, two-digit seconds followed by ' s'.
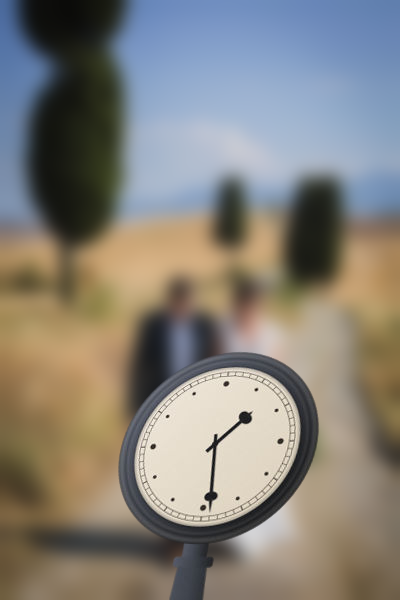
1 h 29 min
